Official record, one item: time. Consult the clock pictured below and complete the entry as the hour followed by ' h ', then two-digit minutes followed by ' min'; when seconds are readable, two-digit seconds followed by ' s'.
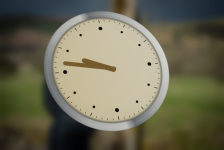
9 h 47 min
